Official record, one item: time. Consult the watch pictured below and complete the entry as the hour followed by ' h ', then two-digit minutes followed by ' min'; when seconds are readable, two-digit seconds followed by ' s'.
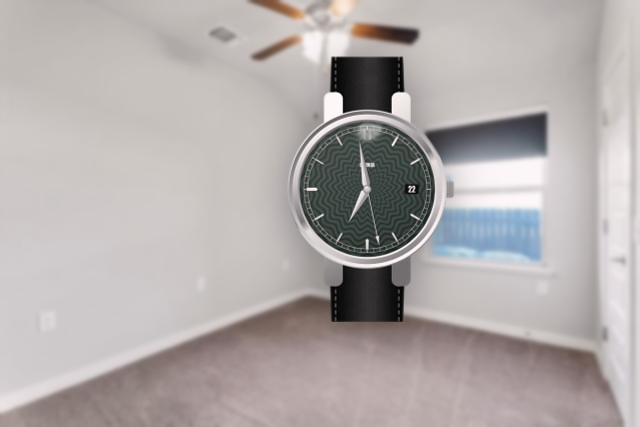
6 h 58 min 28 s
